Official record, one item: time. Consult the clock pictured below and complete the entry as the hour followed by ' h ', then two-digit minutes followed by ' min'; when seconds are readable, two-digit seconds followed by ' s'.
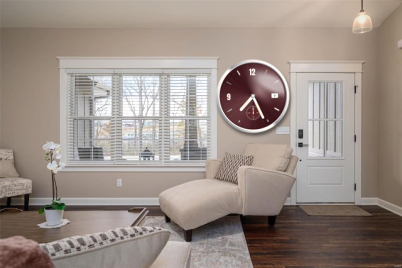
7 h 26 min
